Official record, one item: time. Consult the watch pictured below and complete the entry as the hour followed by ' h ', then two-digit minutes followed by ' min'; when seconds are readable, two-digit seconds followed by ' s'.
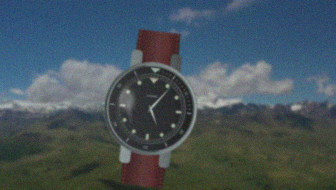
5 h 06 min
